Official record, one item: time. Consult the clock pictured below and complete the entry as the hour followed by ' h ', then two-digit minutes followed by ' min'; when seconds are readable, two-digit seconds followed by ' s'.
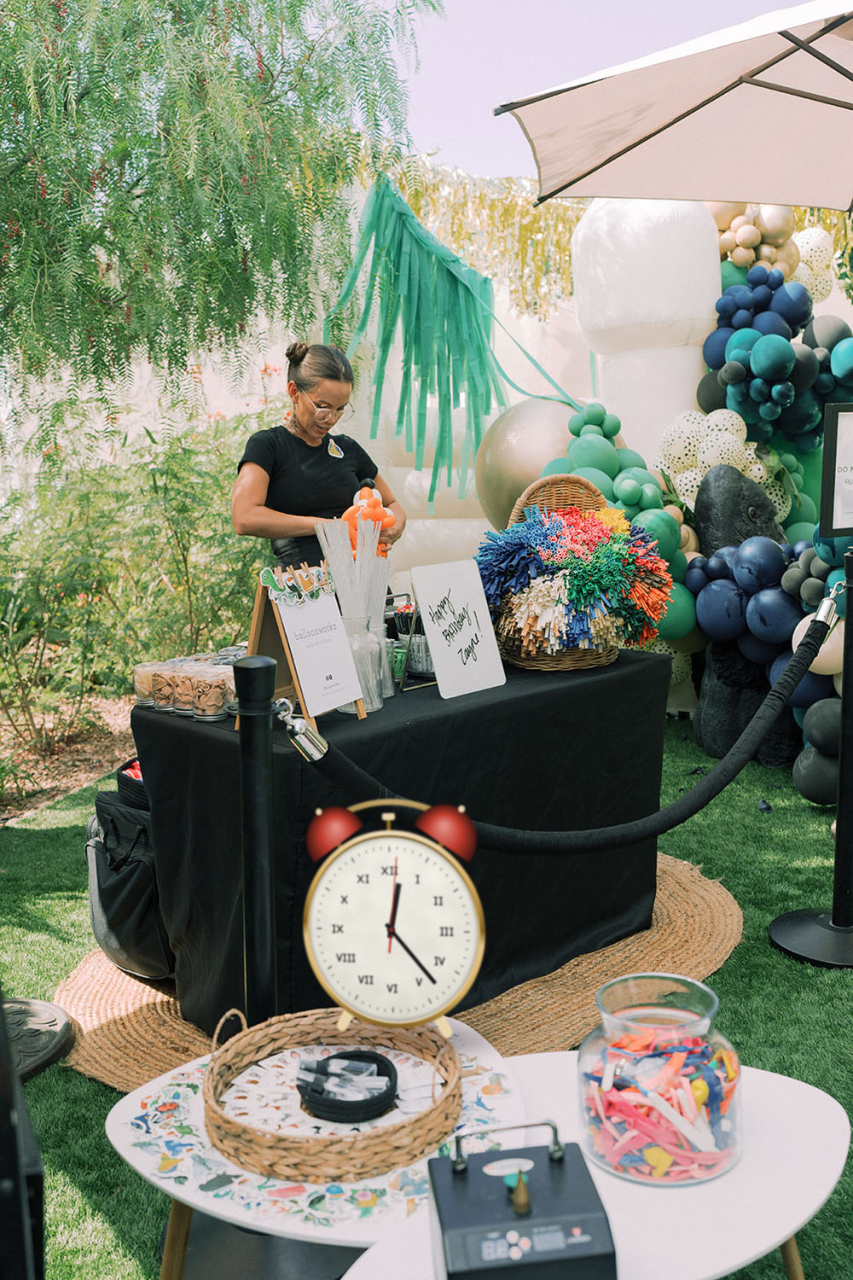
12 h 23 min 01 s
